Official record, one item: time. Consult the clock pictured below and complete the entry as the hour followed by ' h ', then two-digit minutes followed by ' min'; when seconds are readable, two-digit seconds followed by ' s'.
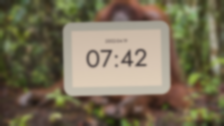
7 h 42 min
